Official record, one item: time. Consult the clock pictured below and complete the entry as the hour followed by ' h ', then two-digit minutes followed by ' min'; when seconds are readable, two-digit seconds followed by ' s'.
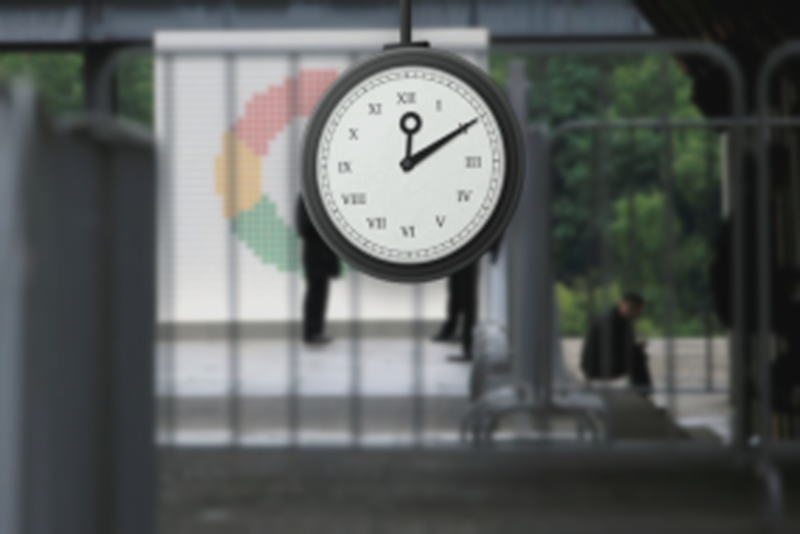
12 h 10 min
